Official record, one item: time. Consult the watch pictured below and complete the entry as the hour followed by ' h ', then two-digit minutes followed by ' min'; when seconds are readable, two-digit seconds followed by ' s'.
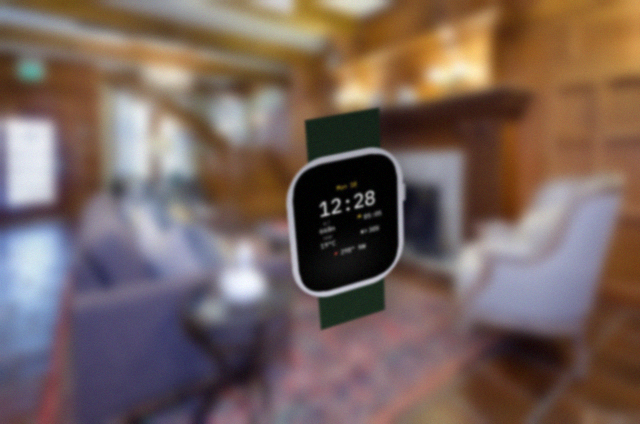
12 h 28 min
